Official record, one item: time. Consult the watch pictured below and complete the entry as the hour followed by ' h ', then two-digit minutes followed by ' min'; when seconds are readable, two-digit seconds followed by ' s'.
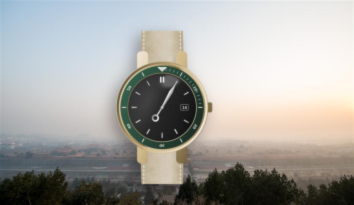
7 h 05 min
